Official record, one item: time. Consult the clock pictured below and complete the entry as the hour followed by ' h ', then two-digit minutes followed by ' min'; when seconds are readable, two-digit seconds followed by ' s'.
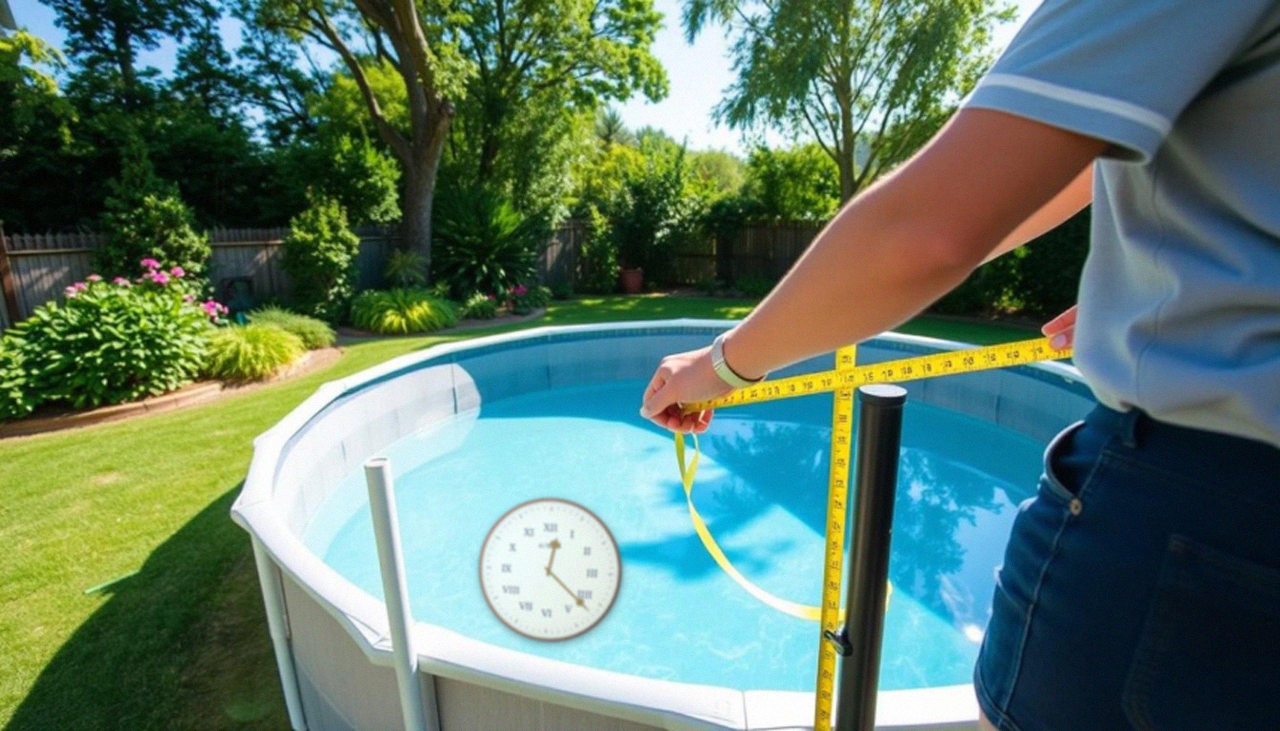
12 h 22 min
